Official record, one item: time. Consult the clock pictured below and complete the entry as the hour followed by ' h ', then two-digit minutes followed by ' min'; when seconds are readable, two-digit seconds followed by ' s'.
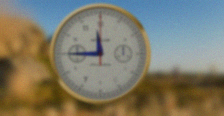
11 h 45 min
